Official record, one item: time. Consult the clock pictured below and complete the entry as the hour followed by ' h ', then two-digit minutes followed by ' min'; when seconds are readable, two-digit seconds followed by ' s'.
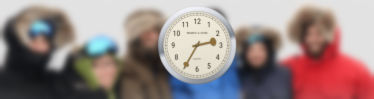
2 h 35 min
